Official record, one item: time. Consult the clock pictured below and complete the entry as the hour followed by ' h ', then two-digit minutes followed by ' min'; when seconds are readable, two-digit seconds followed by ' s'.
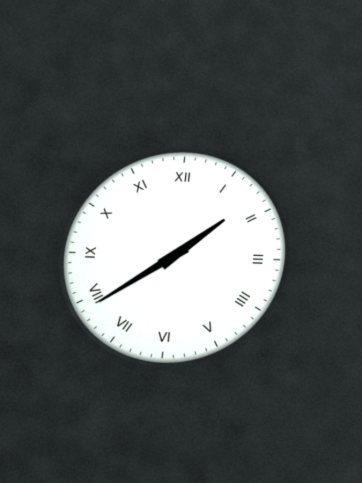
1 h 39 min
